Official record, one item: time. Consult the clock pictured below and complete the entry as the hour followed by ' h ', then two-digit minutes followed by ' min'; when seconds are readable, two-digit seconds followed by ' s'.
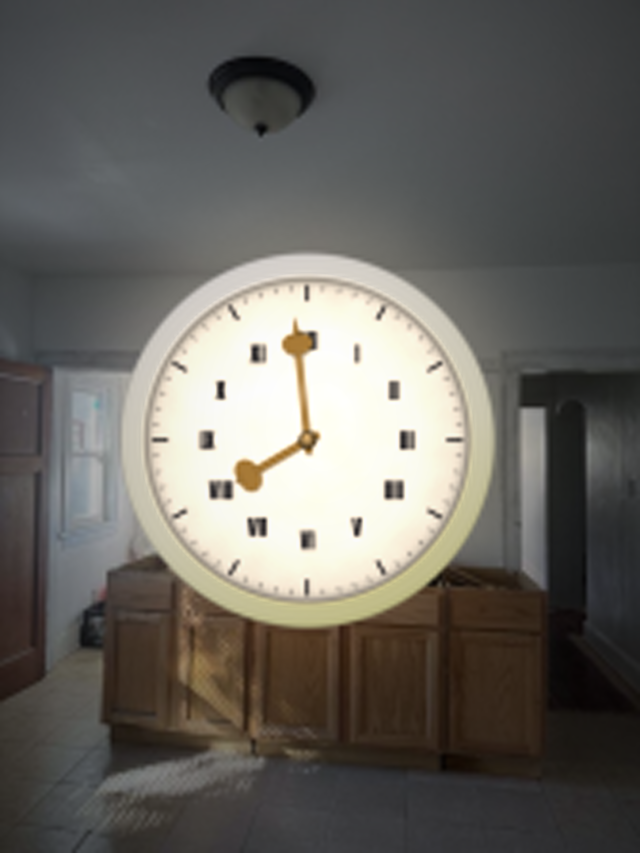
7 h 59 min
